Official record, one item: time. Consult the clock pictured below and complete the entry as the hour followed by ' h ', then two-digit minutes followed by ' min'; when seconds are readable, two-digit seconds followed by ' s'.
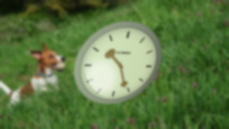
10 h 26 min
